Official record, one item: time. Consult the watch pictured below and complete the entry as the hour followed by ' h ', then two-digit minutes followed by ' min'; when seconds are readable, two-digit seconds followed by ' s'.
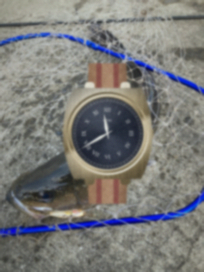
11 h 40 min
